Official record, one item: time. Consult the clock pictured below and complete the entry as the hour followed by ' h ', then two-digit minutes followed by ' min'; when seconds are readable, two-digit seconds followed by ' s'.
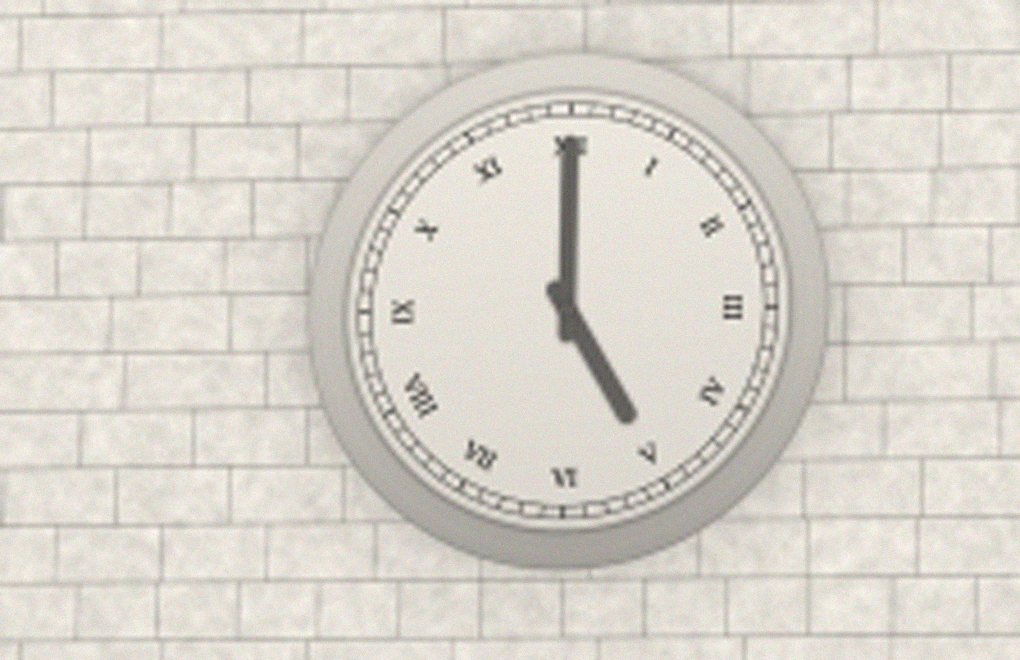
5 h 00 min
